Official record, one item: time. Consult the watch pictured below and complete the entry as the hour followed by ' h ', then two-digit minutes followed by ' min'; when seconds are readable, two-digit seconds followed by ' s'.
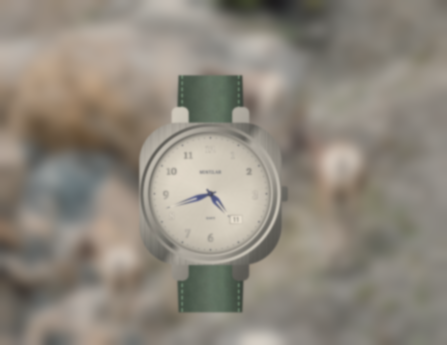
4 h 42 min
